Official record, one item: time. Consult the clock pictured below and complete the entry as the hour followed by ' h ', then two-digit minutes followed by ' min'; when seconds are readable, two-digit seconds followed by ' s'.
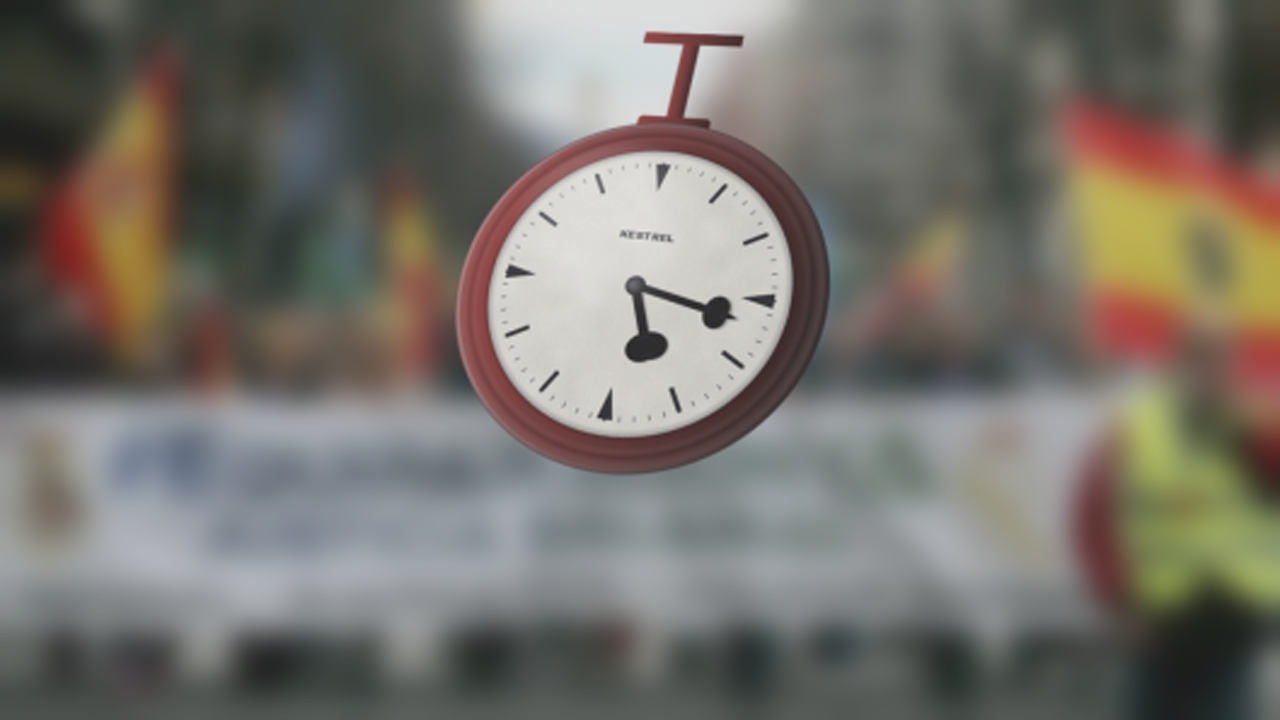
5 h 17 min
